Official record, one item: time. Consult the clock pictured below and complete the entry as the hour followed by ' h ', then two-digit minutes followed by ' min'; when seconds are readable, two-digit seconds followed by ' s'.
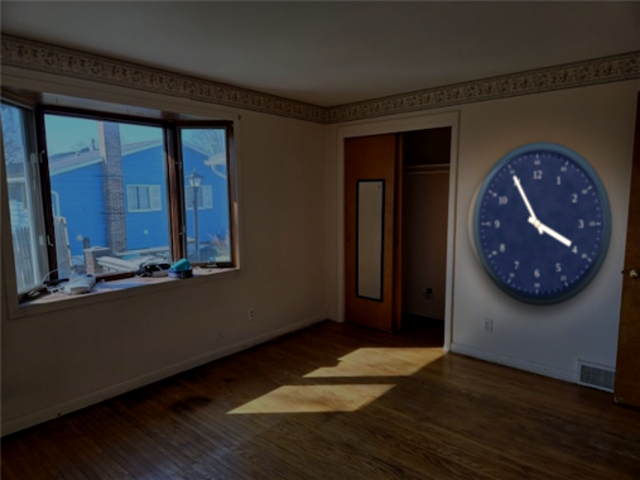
3 h 55 min
